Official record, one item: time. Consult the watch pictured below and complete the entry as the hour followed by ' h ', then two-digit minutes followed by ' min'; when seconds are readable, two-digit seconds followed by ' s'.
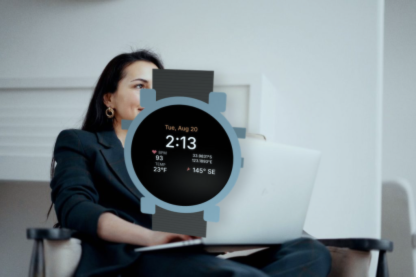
2 h 13 min
